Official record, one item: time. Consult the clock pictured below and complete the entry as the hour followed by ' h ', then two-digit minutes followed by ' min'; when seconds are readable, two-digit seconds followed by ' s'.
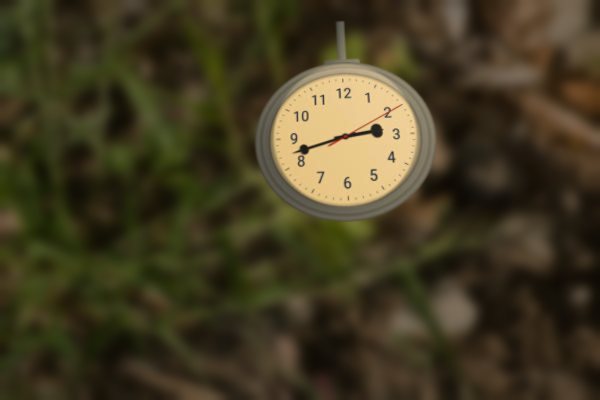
2 h 42 min 10 s
